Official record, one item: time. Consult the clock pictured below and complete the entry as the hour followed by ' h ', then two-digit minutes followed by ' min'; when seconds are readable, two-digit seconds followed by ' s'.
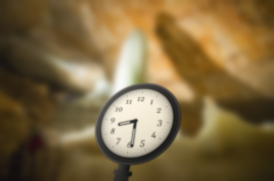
8 h 29 min
